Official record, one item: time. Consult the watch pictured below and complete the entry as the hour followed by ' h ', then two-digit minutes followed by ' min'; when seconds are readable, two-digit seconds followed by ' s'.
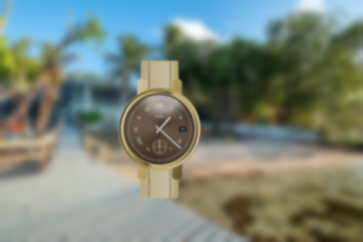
1 h 22 min
